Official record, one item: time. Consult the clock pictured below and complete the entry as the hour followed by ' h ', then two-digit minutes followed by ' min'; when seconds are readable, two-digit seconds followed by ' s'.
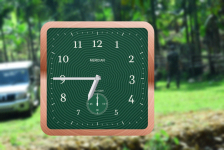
6 h 45 min
